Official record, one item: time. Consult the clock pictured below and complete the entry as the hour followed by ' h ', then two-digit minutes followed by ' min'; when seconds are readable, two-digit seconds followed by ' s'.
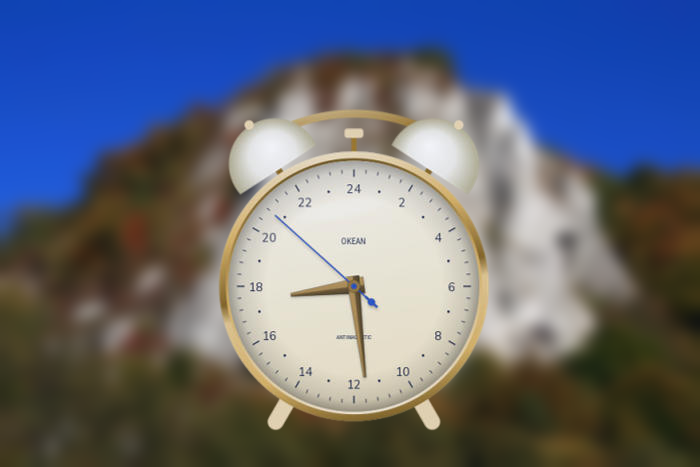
17 h 28 min 52 s
